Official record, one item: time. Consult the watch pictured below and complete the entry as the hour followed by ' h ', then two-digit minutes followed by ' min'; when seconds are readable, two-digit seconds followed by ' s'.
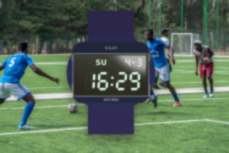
16 h 29 min
